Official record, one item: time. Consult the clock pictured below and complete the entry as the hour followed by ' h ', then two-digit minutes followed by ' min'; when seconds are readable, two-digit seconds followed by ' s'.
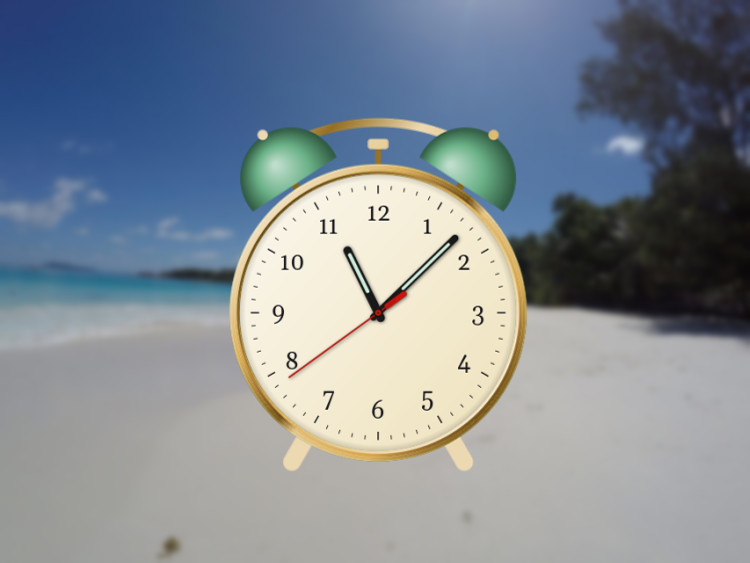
11 h 07 min 39 s
